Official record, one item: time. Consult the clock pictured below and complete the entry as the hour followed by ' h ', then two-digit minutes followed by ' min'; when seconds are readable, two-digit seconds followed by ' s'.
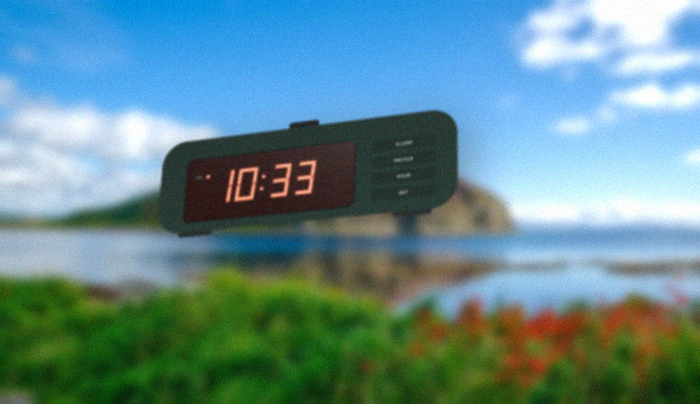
10 h 33 min
